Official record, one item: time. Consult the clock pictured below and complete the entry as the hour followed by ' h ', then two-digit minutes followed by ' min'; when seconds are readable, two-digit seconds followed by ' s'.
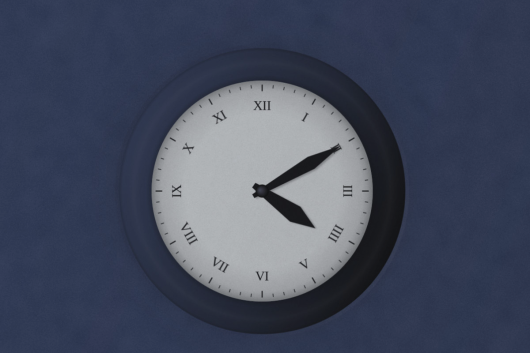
4 h 10 min
